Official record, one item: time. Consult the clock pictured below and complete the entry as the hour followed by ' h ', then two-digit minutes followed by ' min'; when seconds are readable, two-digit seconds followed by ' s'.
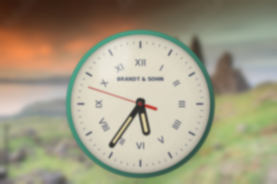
5 h 35 min 48 s
